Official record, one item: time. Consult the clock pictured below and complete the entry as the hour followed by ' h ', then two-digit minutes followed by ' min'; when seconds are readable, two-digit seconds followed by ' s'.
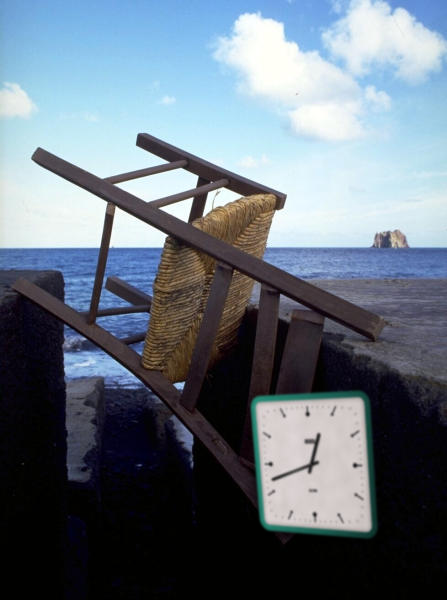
12 h 42 min
